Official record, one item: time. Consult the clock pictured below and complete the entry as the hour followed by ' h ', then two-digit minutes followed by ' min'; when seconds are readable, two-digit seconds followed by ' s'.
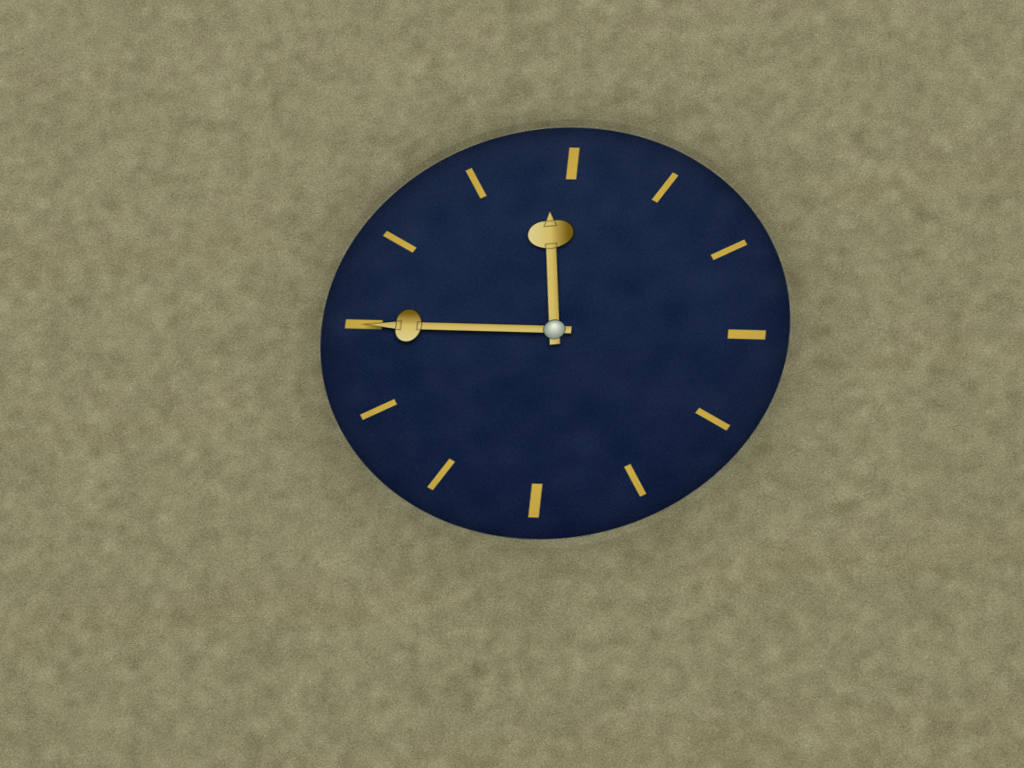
11 h 45 min
